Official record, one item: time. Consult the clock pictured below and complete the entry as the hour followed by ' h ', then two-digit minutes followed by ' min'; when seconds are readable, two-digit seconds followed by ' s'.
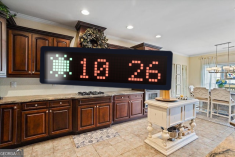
10 h 26 min
